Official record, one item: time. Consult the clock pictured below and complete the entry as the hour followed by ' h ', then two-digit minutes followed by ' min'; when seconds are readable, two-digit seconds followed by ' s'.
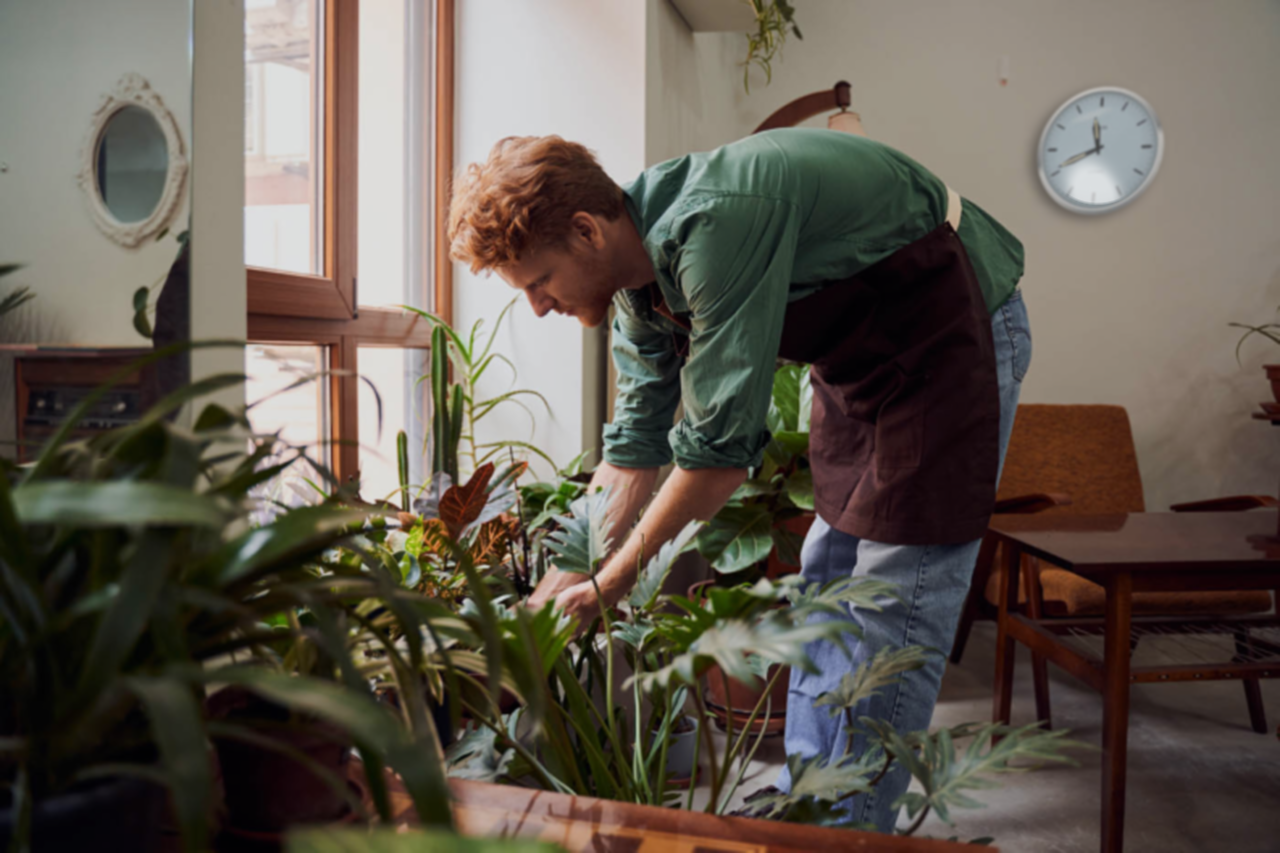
11 h 41 min
